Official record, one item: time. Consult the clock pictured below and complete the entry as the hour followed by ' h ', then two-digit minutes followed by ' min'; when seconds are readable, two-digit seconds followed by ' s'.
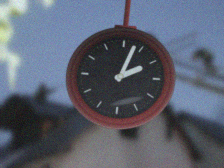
2 h 03 min
